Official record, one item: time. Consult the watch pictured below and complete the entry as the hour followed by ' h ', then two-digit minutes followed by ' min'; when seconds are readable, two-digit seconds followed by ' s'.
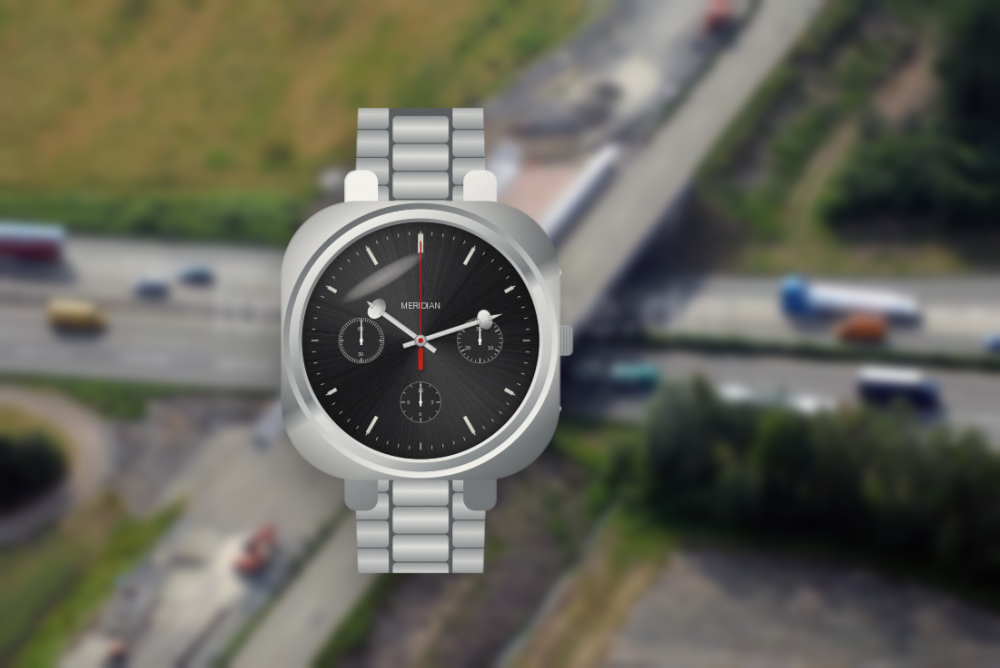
10 h 12 min
